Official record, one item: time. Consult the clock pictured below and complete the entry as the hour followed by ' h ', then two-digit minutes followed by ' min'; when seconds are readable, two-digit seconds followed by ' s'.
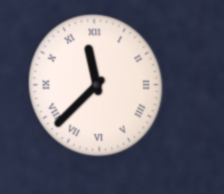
11 h 38 min
